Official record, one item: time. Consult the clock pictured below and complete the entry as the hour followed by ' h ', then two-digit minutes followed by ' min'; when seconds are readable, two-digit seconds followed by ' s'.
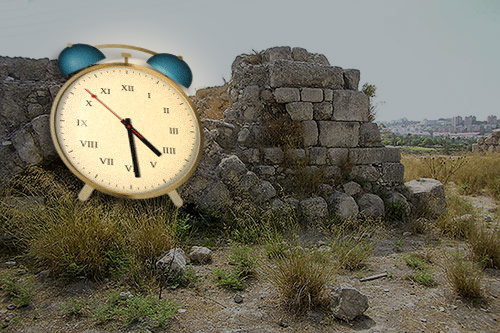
4 h 28 min 52 s
